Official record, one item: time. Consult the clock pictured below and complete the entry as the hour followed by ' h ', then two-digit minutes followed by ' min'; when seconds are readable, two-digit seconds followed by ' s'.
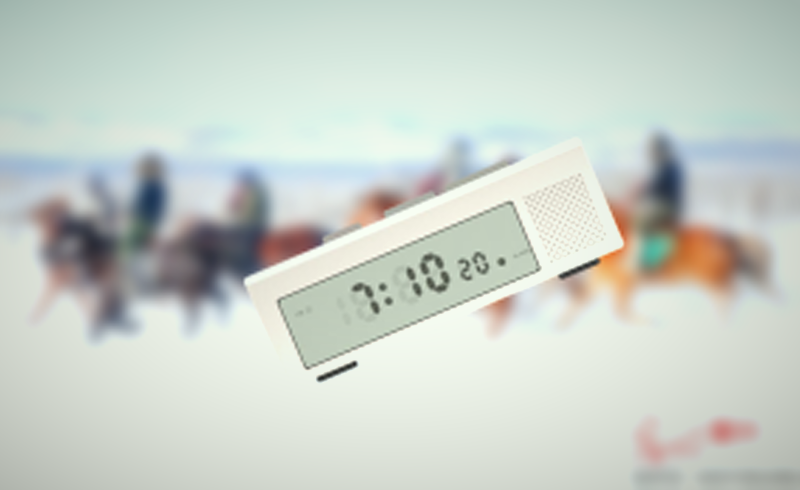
7 h 10 min 20 s
